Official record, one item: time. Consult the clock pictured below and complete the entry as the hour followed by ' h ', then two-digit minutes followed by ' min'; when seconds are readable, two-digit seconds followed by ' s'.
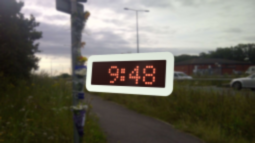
9 h 48 min
